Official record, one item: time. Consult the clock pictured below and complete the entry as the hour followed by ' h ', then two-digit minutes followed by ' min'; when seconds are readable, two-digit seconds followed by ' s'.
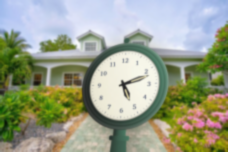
5 h 12 min
